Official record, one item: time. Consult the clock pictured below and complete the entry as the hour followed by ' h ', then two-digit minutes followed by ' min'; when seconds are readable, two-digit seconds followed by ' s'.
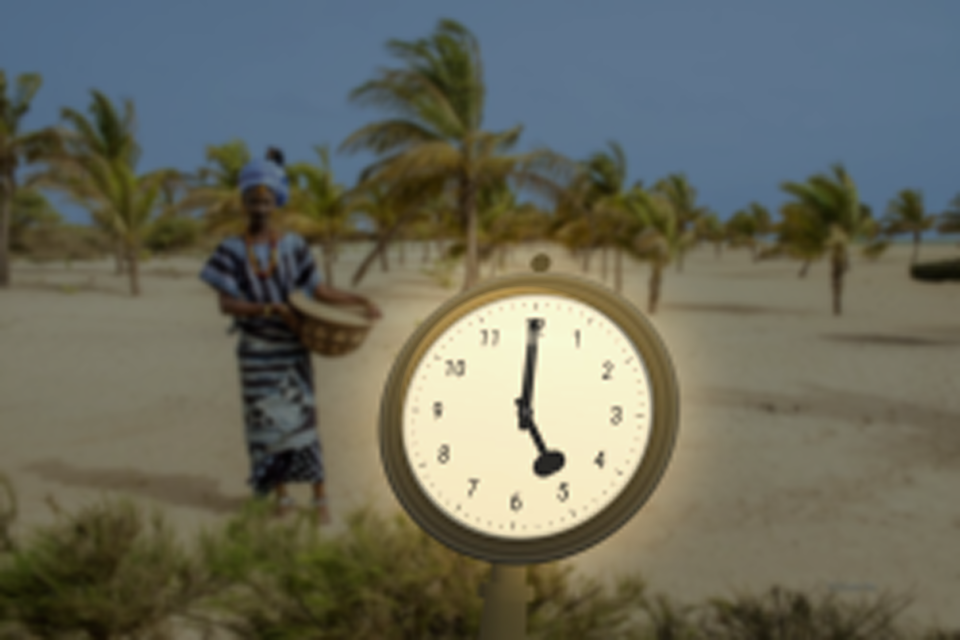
5 h 00 min
